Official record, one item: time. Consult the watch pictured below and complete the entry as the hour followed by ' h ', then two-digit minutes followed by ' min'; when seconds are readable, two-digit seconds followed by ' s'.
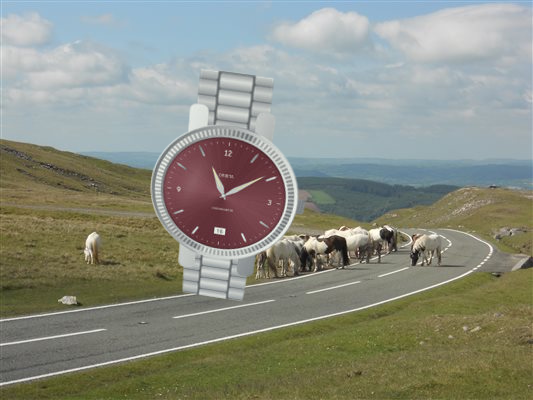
11 h 09 min
